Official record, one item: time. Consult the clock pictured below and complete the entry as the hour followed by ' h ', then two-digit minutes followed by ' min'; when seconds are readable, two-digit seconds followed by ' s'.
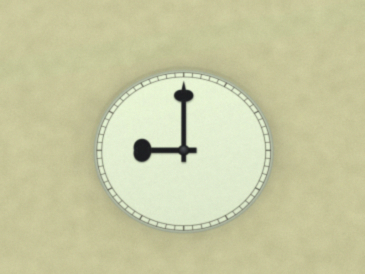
9 h 00 min
